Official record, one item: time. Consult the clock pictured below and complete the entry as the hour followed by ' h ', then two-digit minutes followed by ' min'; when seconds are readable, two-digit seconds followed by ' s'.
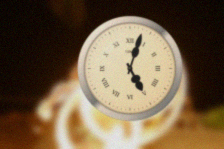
5 h 03 min
